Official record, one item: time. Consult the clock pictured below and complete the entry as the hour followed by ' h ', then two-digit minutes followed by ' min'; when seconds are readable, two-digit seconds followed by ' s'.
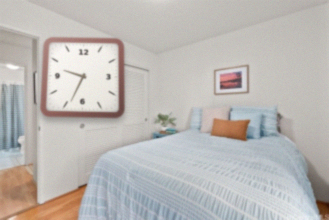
9 h 34 min
